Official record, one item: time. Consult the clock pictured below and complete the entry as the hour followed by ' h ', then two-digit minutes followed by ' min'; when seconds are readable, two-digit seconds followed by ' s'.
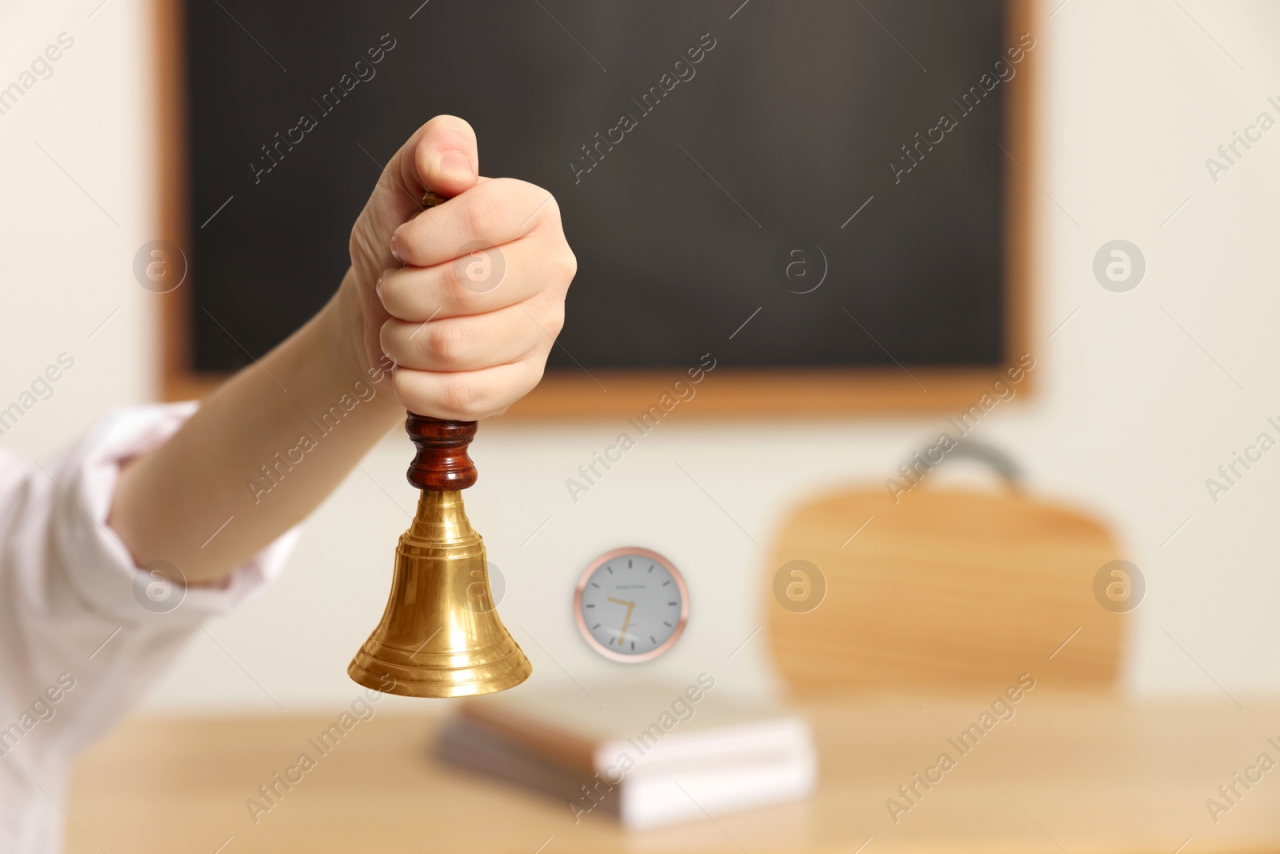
9 h 33 min
